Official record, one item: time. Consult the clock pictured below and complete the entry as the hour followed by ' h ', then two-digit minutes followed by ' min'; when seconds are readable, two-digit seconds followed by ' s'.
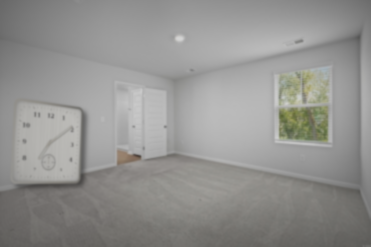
7 h 09 min
